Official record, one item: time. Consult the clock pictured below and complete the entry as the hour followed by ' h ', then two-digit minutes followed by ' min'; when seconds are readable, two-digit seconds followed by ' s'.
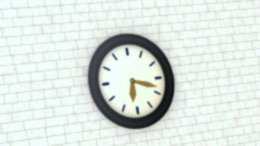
6 h 18 min
